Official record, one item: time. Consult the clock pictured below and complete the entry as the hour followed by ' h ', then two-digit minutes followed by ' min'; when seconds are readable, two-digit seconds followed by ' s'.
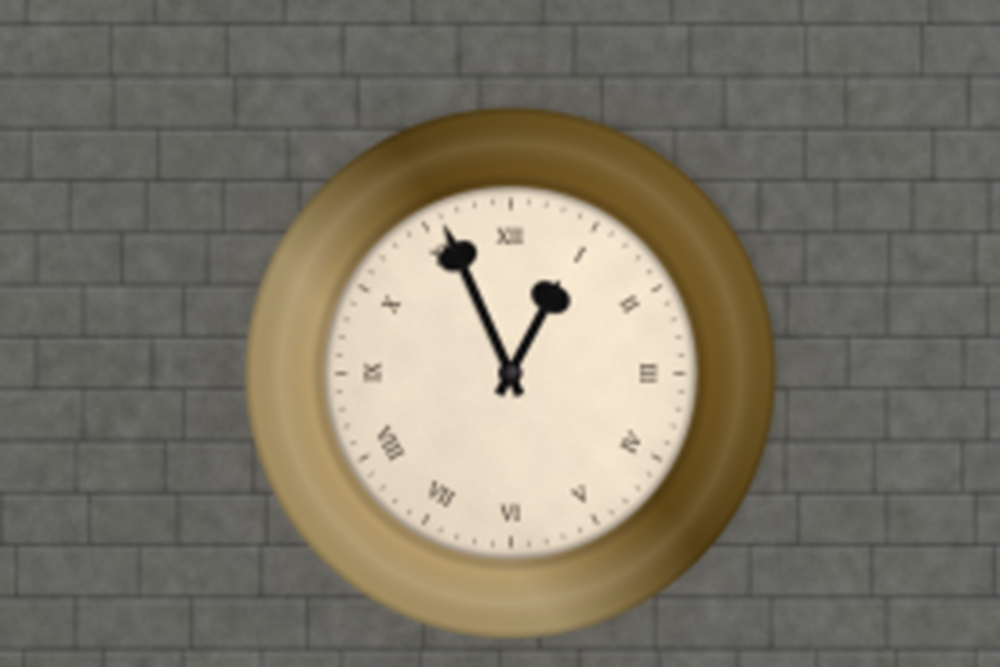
12 h 56 min
